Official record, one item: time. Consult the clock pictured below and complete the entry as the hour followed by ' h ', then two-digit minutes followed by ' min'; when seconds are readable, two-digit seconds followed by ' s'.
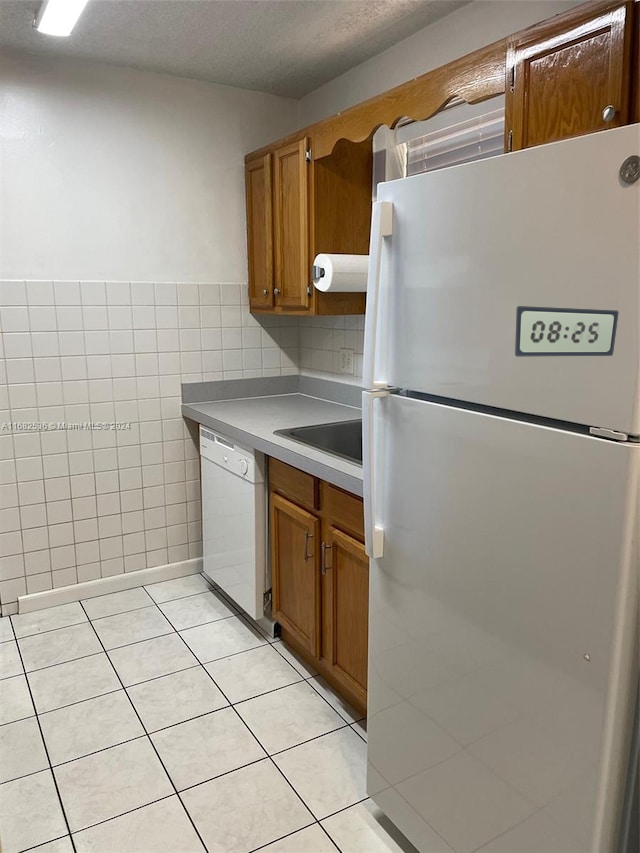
8 h 25 min
